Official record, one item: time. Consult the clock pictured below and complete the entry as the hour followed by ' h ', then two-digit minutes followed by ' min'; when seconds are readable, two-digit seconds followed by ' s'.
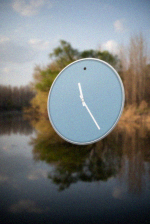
11 h 24 min
